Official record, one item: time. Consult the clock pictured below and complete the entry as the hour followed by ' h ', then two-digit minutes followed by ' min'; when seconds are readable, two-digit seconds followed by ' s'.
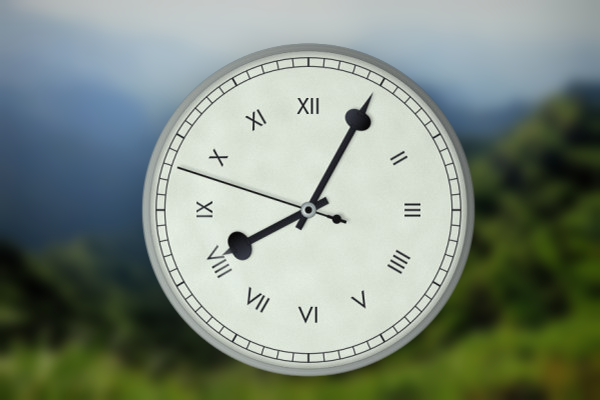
8 h 04 min 48 s
